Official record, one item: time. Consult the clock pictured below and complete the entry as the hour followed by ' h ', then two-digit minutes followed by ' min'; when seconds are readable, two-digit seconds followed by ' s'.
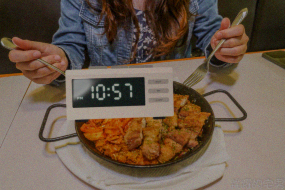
10 h 57 min
